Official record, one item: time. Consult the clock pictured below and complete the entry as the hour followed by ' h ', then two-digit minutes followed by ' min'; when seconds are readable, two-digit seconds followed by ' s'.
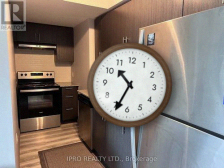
10 h 34 min
